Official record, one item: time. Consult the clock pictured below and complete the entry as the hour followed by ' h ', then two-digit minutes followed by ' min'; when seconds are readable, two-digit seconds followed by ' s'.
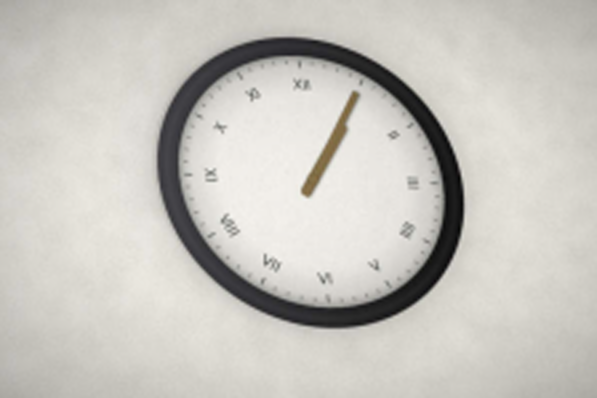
1 h 05 min
